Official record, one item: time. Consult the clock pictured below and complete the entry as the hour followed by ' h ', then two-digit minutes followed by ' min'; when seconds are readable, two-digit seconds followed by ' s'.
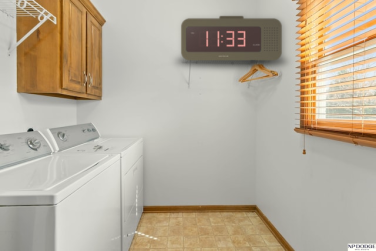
11 h 33 min
